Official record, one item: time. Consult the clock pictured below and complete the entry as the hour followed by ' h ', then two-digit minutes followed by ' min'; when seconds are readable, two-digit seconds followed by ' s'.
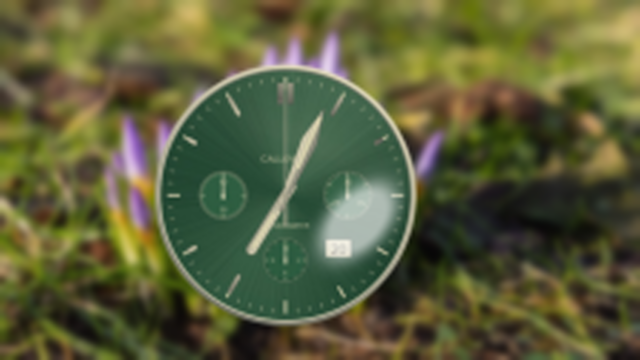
7 h 04 min
